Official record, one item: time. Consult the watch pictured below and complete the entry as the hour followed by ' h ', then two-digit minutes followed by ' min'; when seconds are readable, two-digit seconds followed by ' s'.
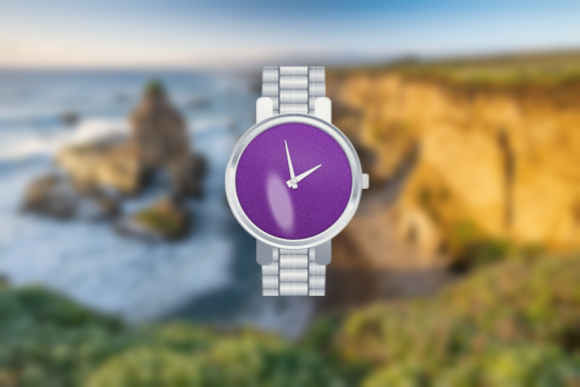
1 h 58 min
